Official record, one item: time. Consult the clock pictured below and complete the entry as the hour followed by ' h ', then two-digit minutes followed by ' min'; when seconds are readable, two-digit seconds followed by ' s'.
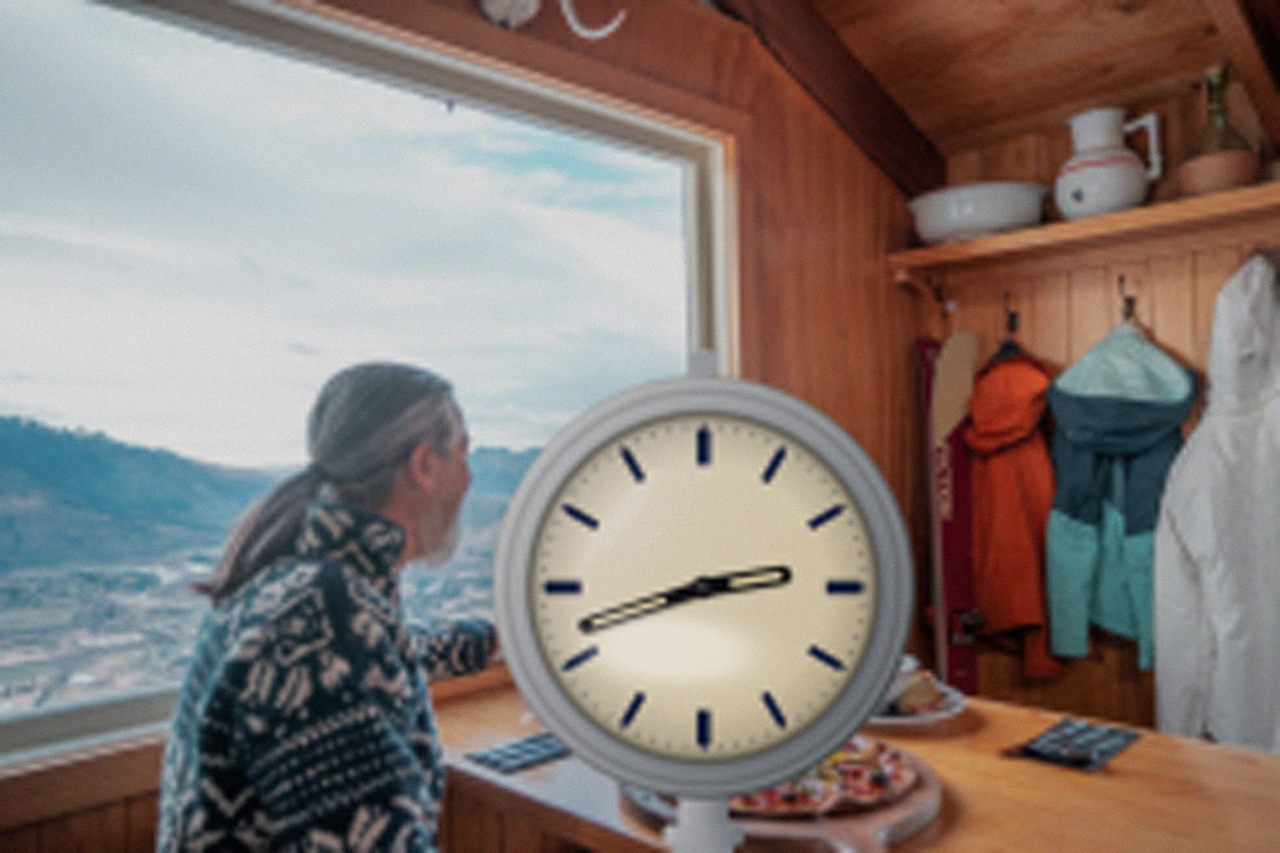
2 h 42 min
